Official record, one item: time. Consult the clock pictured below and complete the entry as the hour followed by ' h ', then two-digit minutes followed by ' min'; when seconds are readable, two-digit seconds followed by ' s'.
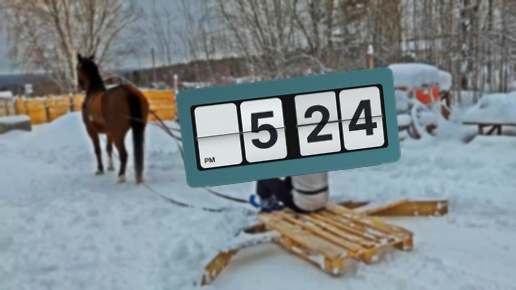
5 h 24 min
